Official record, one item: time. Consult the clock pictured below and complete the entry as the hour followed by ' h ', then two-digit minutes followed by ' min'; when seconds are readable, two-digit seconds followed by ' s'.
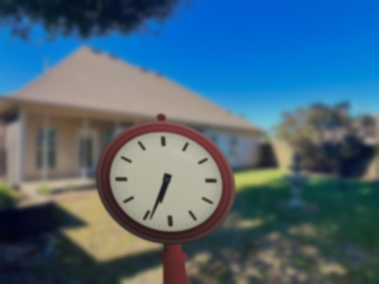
6 h 34 min
